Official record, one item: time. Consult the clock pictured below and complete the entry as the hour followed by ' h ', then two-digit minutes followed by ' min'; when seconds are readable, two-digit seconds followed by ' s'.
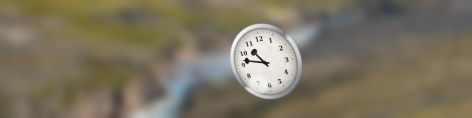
10 h 47 min
